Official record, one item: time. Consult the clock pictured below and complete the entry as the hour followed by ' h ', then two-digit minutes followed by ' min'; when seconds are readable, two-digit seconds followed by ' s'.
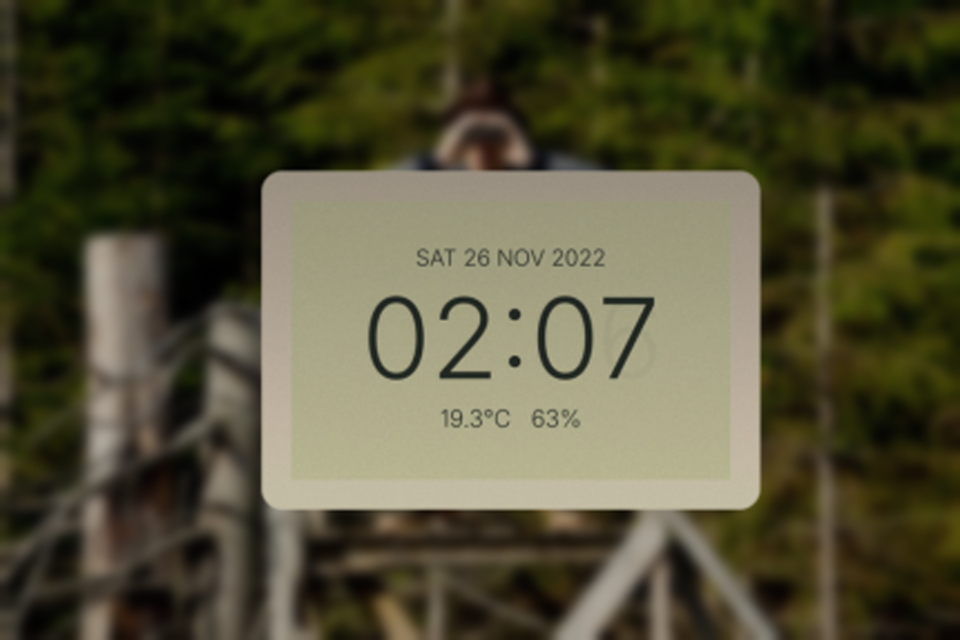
2 h 07 min
